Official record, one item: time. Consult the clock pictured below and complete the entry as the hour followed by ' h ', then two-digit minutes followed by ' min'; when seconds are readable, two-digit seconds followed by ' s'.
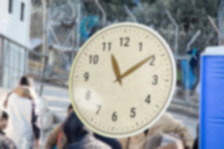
11 h 09 min
